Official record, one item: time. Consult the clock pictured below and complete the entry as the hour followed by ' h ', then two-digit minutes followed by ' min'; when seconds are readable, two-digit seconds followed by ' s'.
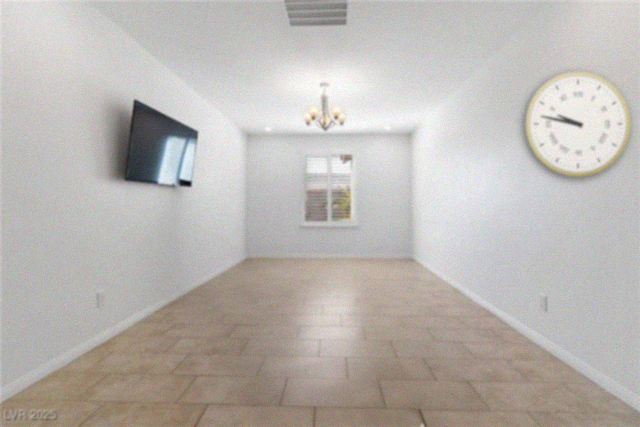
9 h 47 min
